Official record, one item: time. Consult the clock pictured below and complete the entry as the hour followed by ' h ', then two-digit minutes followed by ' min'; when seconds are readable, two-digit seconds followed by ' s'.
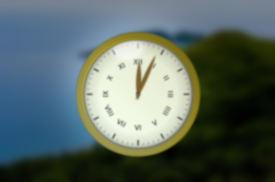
12 h 04 min
